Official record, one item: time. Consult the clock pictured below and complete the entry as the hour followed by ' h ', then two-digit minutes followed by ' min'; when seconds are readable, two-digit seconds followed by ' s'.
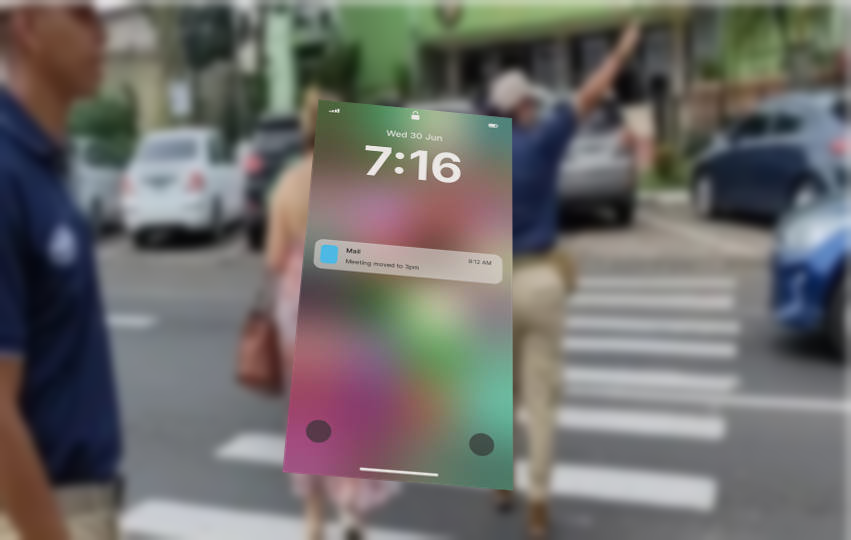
7 h 16 min
